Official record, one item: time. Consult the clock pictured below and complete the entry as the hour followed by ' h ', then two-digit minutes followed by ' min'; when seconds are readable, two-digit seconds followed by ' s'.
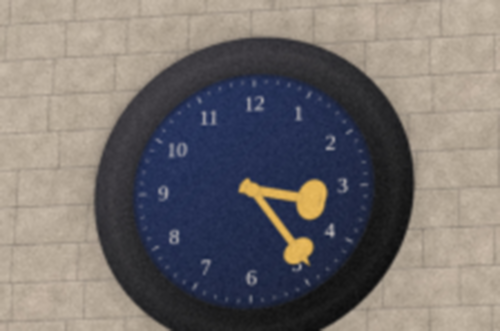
3 h 24 min
